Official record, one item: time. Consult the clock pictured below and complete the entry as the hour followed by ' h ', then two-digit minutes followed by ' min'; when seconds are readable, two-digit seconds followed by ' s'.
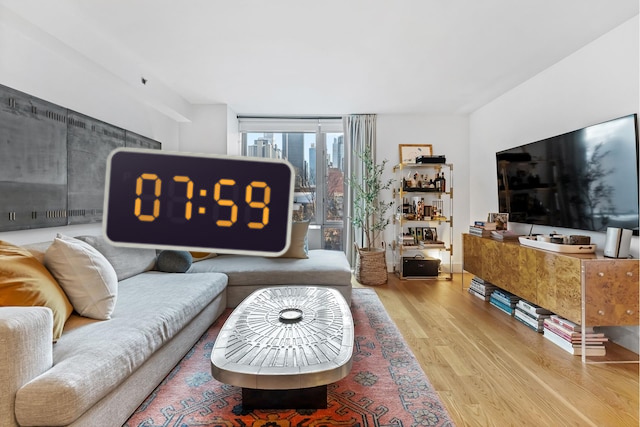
7 h 59 min
